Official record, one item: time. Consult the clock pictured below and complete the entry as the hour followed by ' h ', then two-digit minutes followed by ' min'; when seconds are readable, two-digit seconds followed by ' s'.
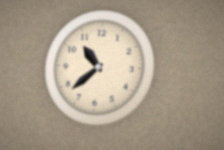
10 h 38 min
